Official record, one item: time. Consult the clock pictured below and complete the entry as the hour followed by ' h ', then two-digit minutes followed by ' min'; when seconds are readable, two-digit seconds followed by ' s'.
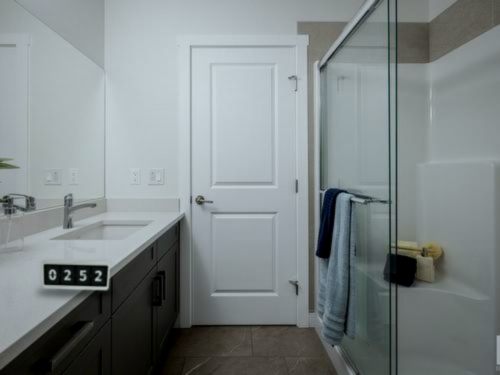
2 h 52 min
